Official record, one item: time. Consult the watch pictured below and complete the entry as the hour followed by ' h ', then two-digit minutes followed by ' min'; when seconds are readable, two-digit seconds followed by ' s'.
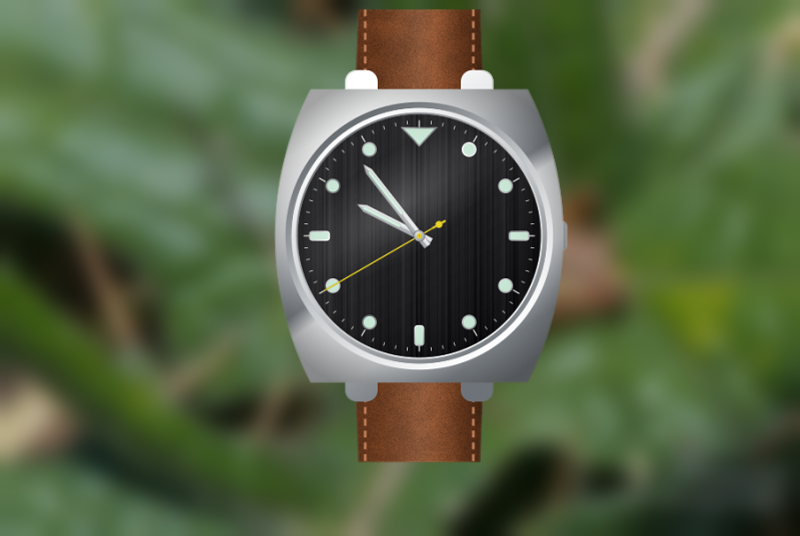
9 h 53 min 40 s
